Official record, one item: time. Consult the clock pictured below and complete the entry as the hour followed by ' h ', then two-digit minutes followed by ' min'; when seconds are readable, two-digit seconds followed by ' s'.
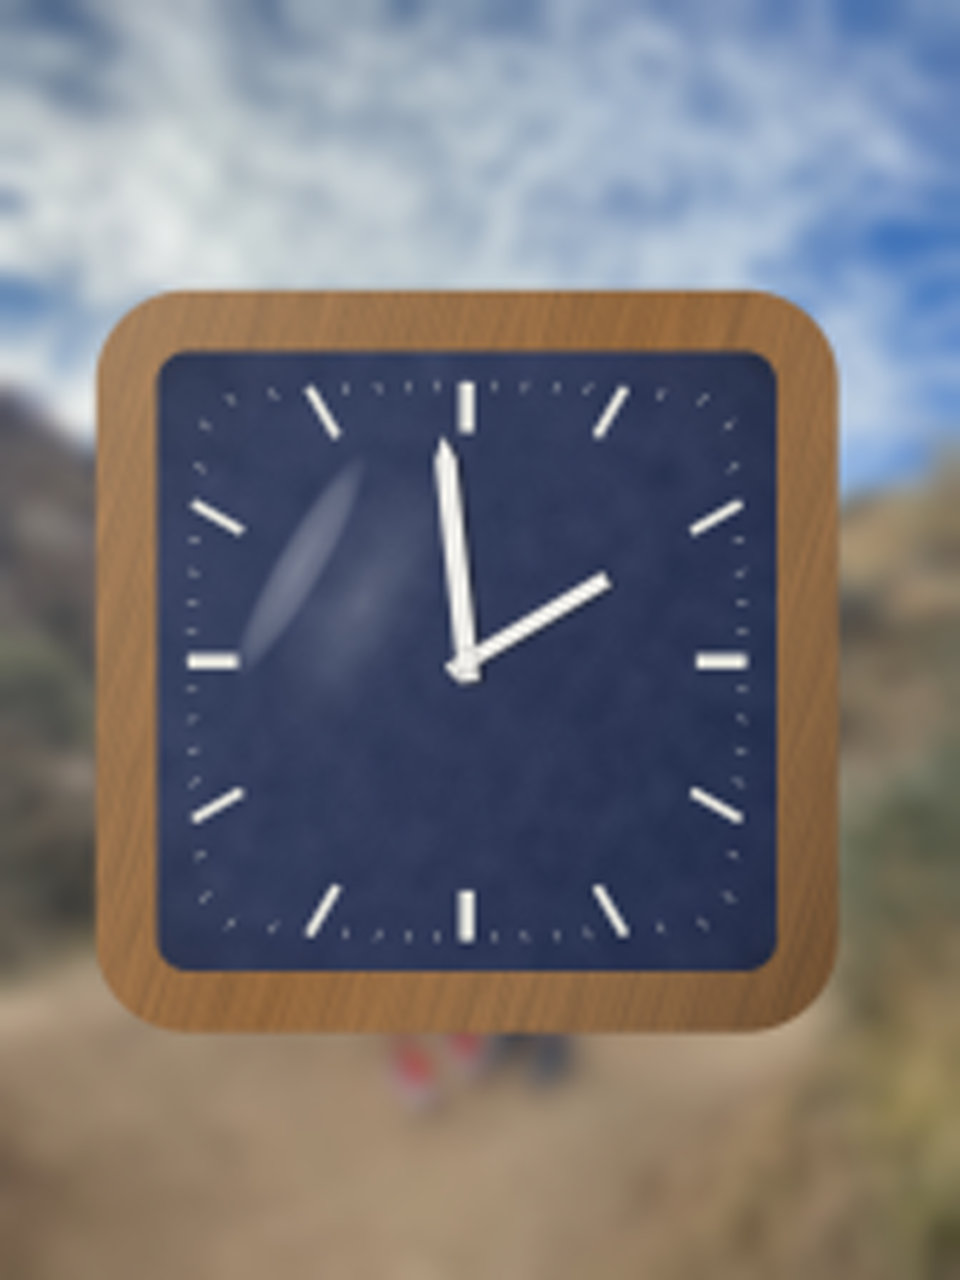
1 h 59 min
